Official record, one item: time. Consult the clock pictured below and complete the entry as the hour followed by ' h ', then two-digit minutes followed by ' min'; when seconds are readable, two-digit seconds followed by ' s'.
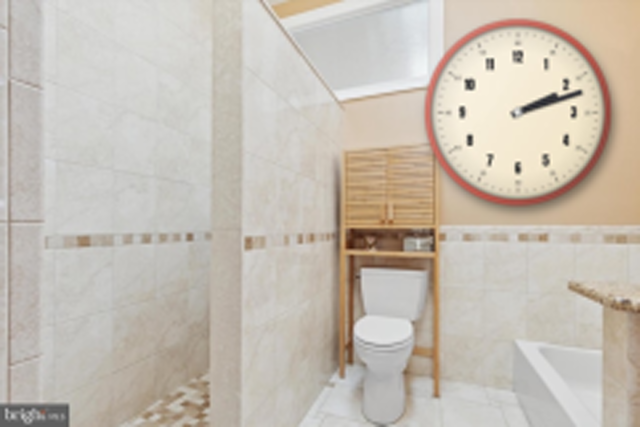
2 h 12 min
